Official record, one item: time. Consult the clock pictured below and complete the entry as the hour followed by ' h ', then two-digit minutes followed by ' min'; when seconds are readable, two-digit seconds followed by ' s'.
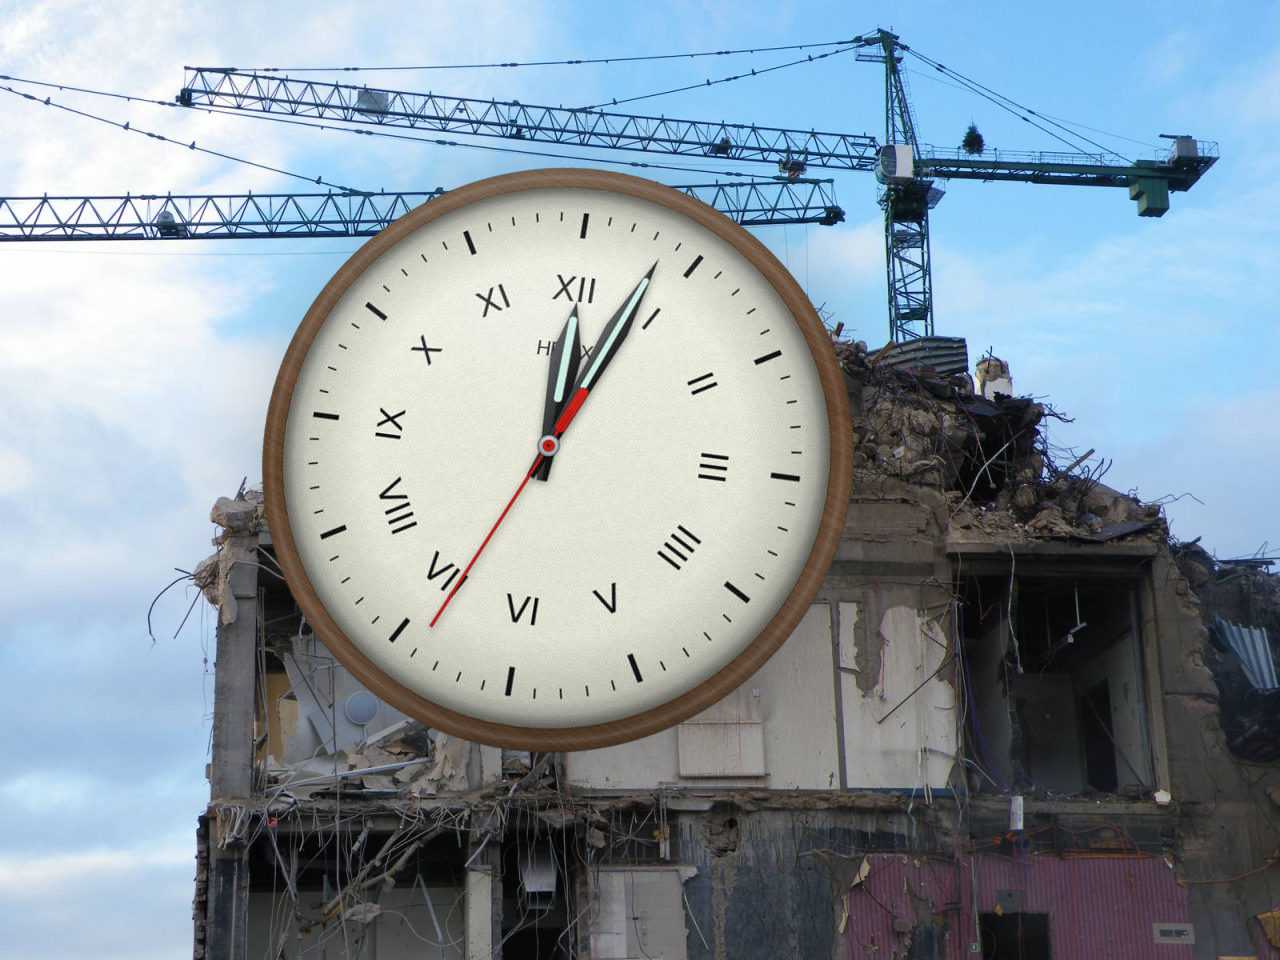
12 h 03 min 34 s
